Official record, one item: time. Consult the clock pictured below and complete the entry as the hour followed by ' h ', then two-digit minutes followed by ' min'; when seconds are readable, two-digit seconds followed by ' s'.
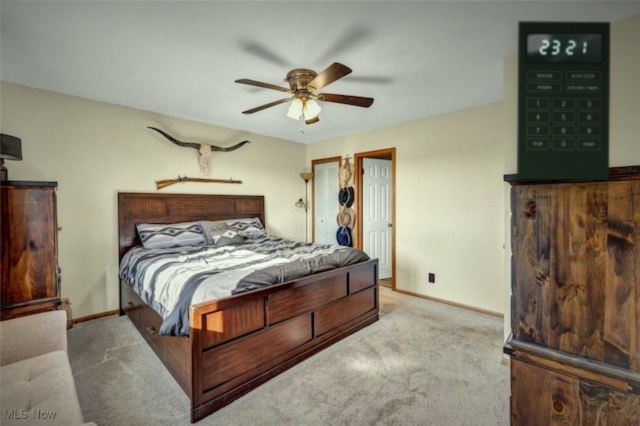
23 h 21 min
